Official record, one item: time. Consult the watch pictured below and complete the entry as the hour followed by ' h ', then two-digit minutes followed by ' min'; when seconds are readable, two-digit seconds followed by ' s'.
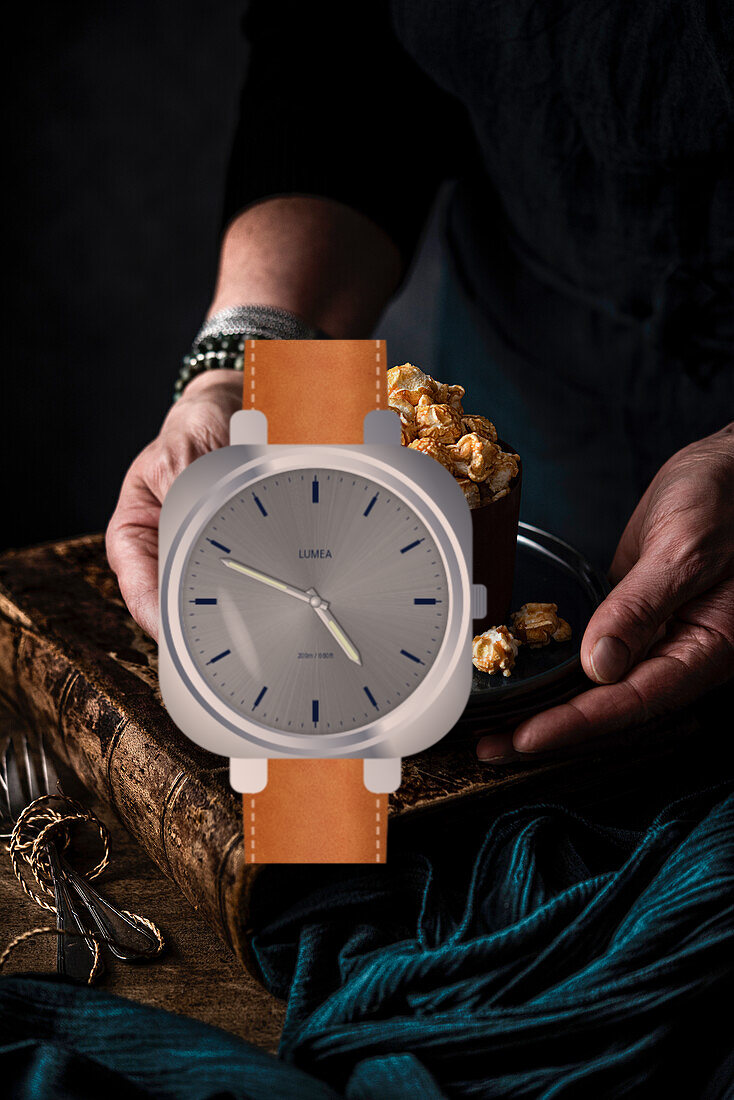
4 h 49 min
